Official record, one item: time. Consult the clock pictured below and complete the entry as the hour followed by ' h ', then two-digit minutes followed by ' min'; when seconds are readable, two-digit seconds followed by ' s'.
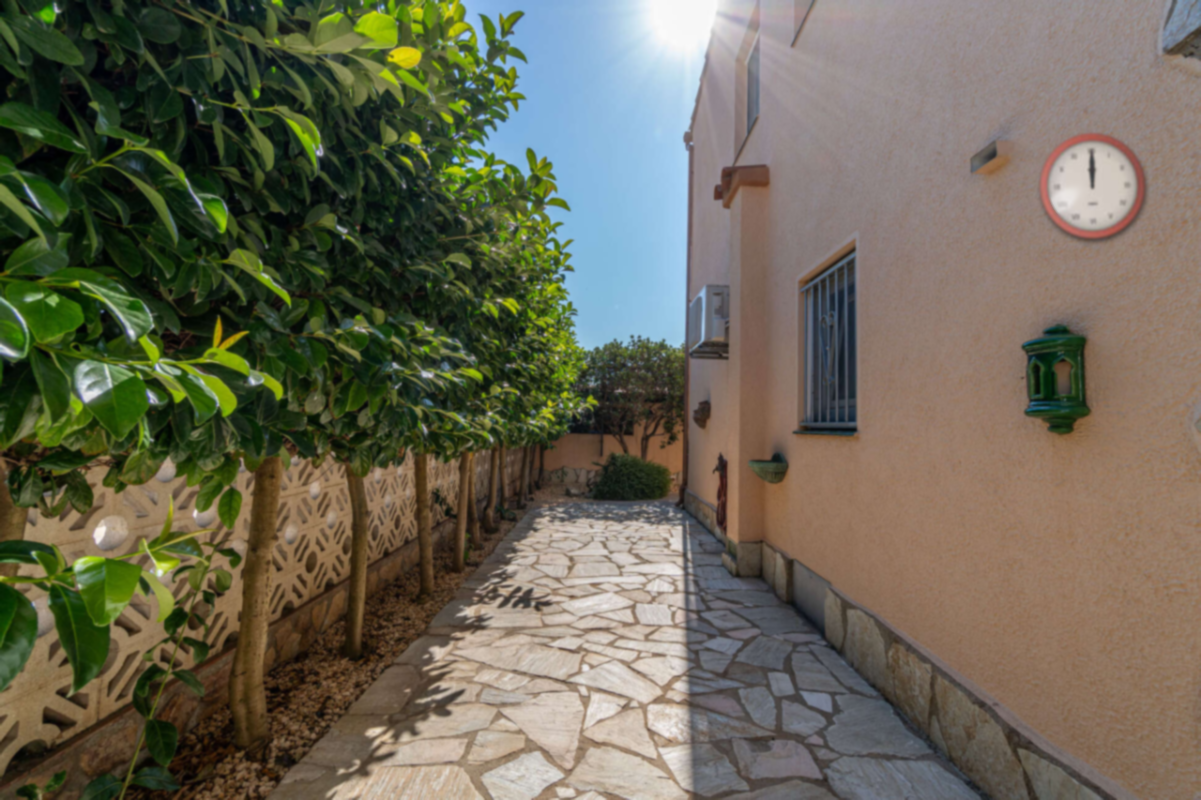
12 h 00 min
